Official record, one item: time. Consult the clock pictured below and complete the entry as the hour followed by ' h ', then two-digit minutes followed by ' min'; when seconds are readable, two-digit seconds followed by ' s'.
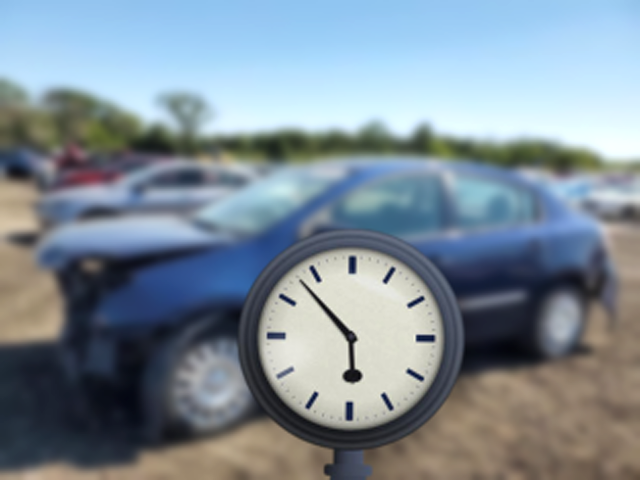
5 h 53 min
